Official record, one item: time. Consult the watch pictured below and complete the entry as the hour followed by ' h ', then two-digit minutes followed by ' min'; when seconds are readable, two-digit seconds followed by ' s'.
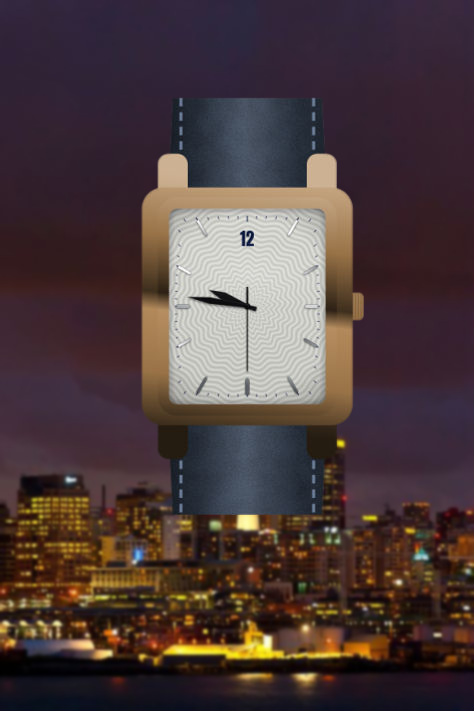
9 h 46 min 30 s
